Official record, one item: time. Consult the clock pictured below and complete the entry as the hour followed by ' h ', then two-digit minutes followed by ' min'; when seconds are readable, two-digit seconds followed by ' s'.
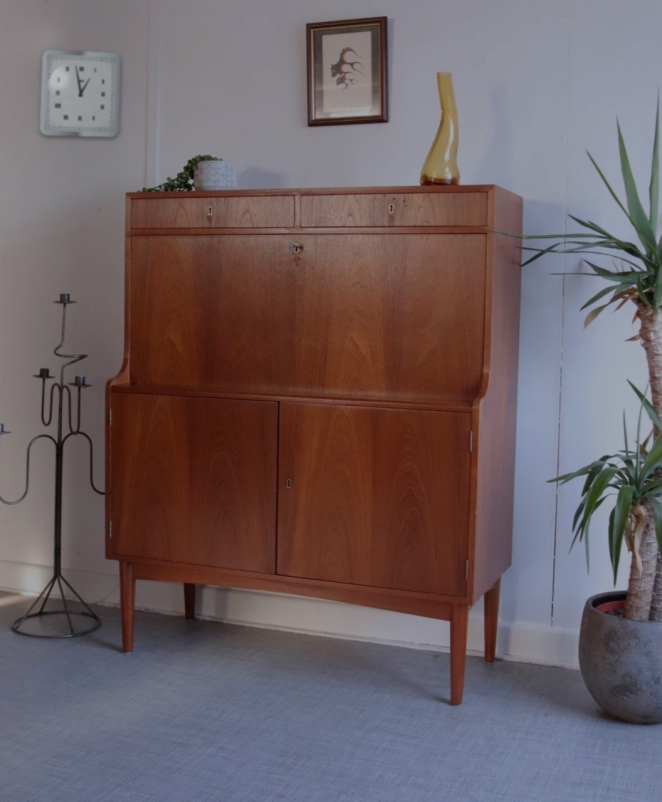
12 h 58 min
